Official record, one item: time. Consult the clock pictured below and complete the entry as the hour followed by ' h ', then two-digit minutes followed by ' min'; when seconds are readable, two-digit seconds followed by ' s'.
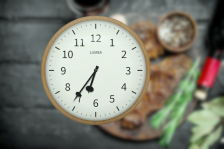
6 h 36 min
